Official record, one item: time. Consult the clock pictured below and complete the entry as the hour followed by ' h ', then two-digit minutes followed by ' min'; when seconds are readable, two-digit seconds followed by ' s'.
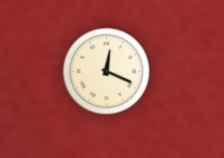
12 h 19 min
